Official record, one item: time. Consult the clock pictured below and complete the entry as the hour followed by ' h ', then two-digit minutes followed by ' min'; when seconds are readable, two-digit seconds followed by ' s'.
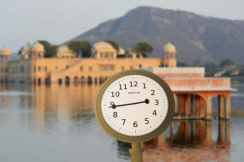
2 h 44 min
